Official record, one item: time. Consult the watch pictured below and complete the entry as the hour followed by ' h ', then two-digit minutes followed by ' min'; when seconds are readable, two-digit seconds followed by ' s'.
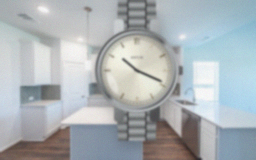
10 h 19 min
